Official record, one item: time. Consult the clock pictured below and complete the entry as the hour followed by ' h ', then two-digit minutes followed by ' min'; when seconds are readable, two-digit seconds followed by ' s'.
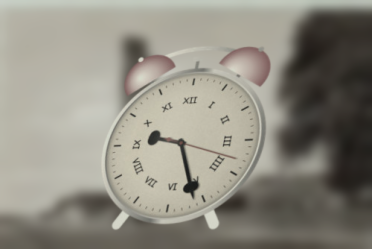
9 h 26 min 18 s
